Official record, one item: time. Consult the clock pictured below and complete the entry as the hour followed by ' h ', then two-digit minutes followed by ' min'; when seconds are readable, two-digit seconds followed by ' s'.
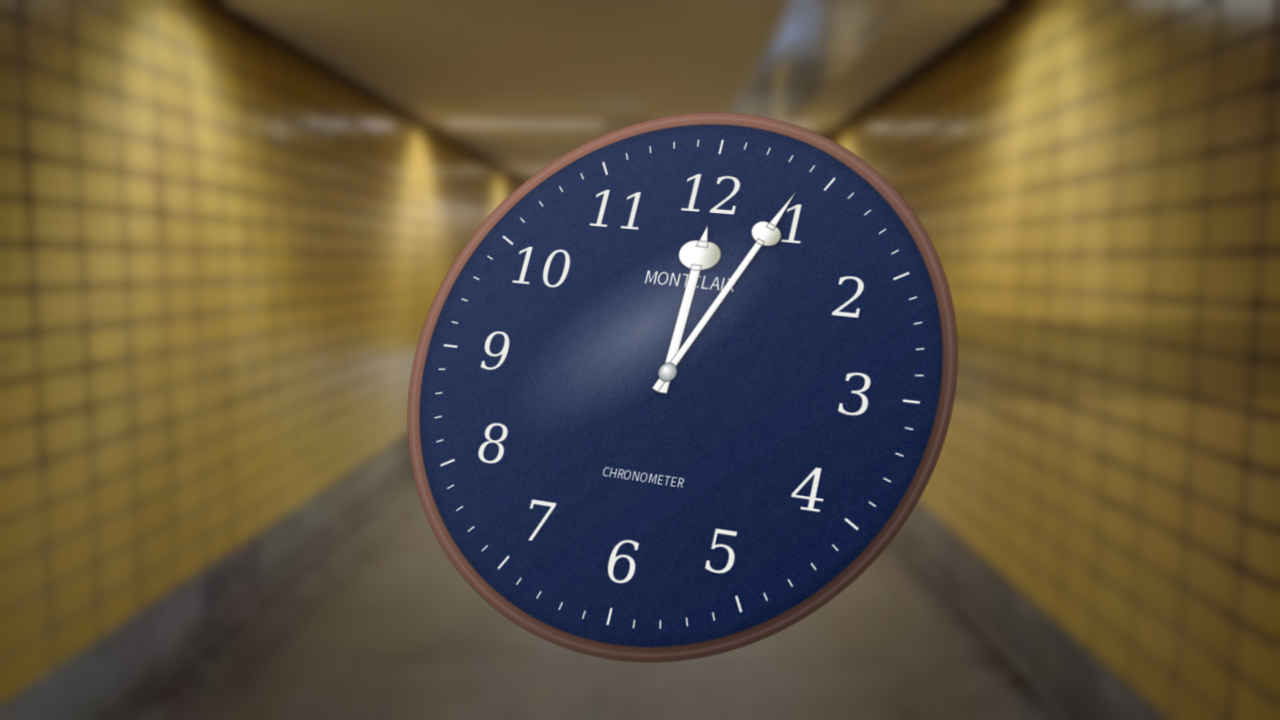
12 h 04 min
